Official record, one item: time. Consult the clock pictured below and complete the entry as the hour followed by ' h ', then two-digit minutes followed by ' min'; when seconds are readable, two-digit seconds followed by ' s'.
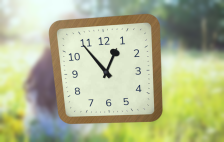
12 h 54 min
